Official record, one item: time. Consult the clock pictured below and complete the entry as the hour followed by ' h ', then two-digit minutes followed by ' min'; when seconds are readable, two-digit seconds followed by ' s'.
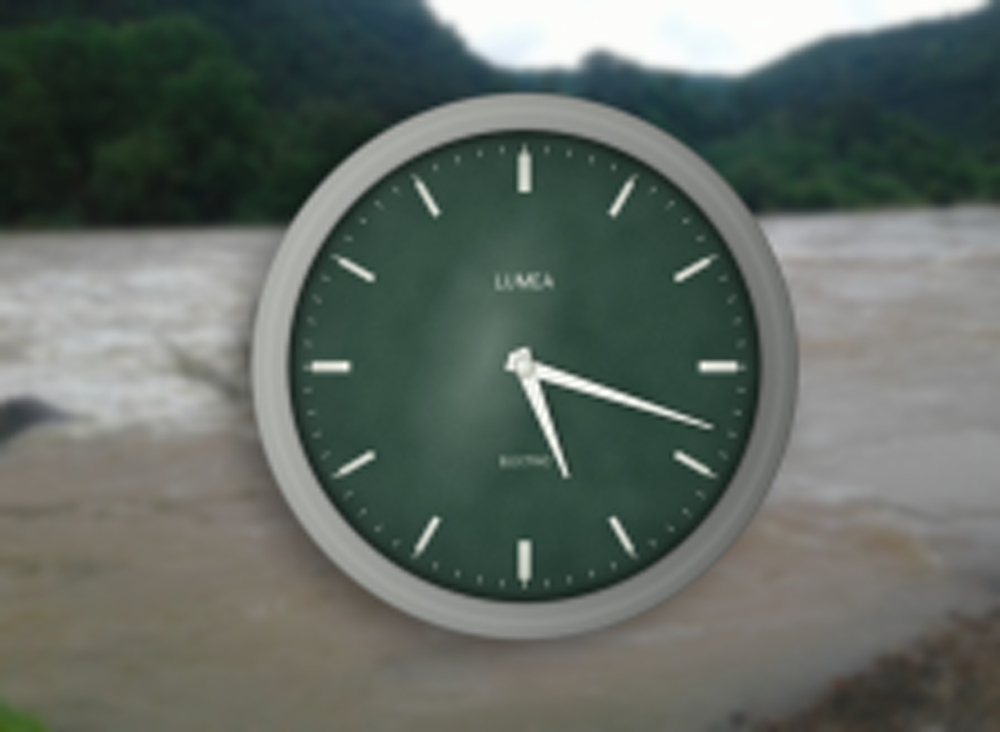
5 h 18 min
